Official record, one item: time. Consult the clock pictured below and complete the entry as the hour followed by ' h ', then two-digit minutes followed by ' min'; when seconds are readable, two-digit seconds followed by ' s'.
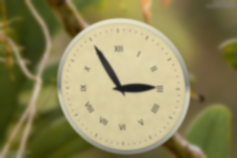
2 h 55 min
